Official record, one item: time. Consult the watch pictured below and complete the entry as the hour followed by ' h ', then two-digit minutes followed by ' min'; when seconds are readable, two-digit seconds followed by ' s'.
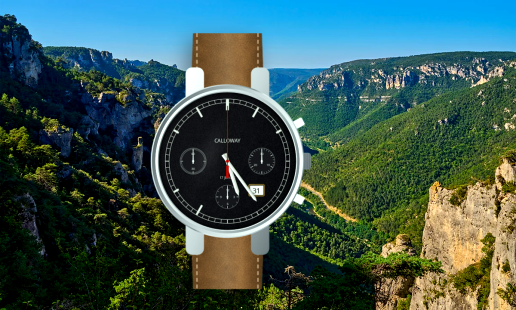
5 h 24 min
